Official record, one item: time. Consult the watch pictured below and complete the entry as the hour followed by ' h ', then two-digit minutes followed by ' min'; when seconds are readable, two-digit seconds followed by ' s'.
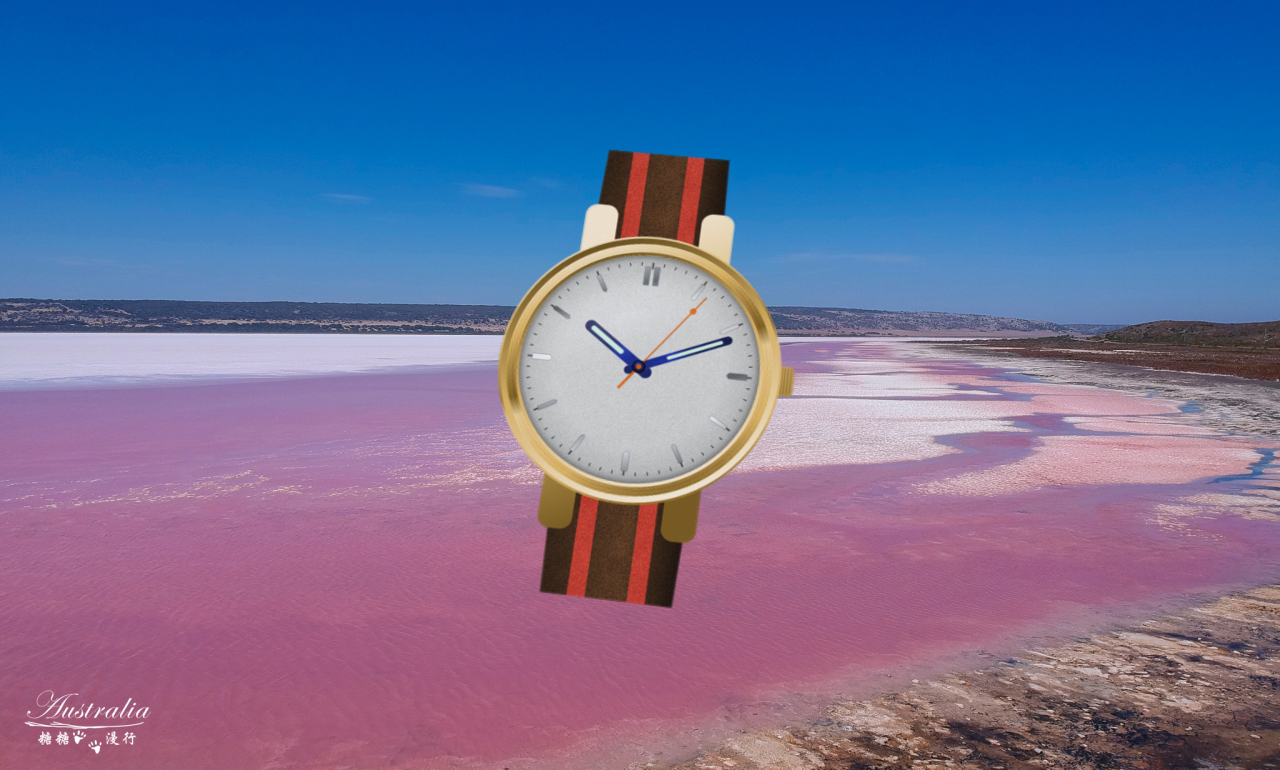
10 h 11 min 06 s
